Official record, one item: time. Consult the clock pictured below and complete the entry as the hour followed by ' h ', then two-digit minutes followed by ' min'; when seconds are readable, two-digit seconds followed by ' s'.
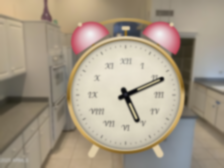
5 h 11 min
